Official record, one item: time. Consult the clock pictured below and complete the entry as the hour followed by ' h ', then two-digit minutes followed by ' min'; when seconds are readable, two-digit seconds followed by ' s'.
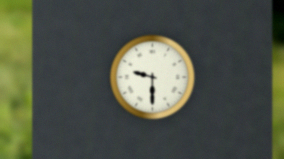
9 h 30 min
